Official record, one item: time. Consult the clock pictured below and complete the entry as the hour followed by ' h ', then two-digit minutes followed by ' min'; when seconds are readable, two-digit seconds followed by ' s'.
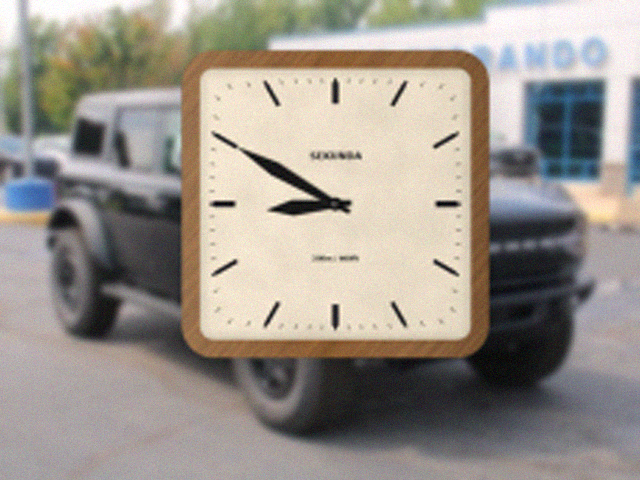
8 h 50 min
